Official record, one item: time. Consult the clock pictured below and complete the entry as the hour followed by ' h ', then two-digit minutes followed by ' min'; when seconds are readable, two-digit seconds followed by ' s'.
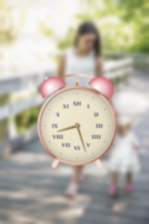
8 h 27 min
